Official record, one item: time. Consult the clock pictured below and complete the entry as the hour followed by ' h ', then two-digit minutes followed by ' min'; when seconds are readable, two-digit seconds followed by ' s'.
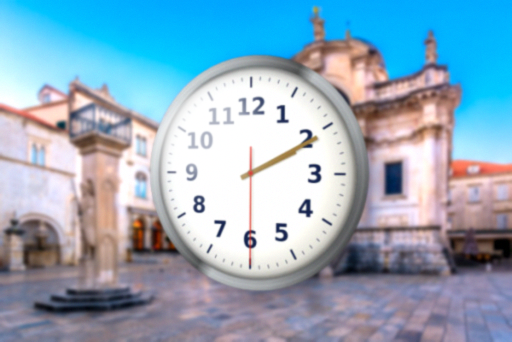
2 h 10 min 30 s
